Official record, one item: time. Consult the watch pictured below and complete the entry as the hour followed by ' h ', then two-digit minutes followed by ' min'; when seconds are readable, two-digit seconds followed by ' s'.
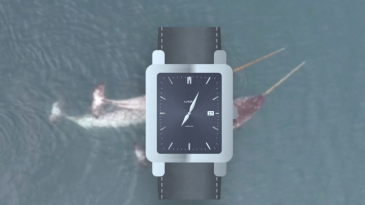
7 h 04 min
